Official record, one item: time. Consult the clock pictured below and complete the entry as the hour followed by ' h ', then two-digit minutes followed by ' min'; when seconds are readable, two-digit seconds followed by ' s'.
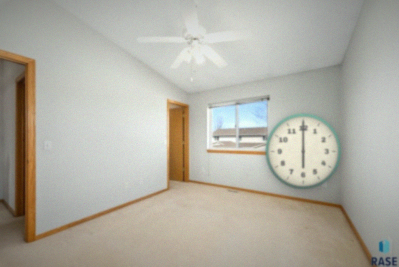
6 h 00 min
